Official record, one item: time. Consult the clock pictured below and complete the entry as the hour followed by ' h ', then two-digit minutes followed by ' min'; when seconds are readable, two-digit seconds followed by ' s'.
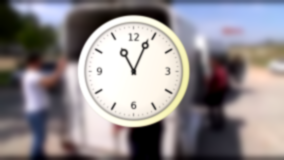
11 h 04 min
